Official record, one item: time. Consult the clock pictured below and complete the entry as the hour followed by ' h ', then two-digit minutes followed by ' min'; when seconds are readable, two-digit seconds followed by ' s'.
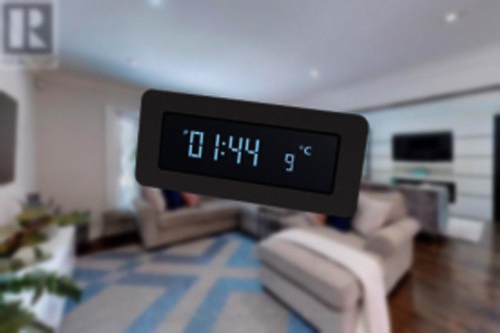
1 h 44 min
